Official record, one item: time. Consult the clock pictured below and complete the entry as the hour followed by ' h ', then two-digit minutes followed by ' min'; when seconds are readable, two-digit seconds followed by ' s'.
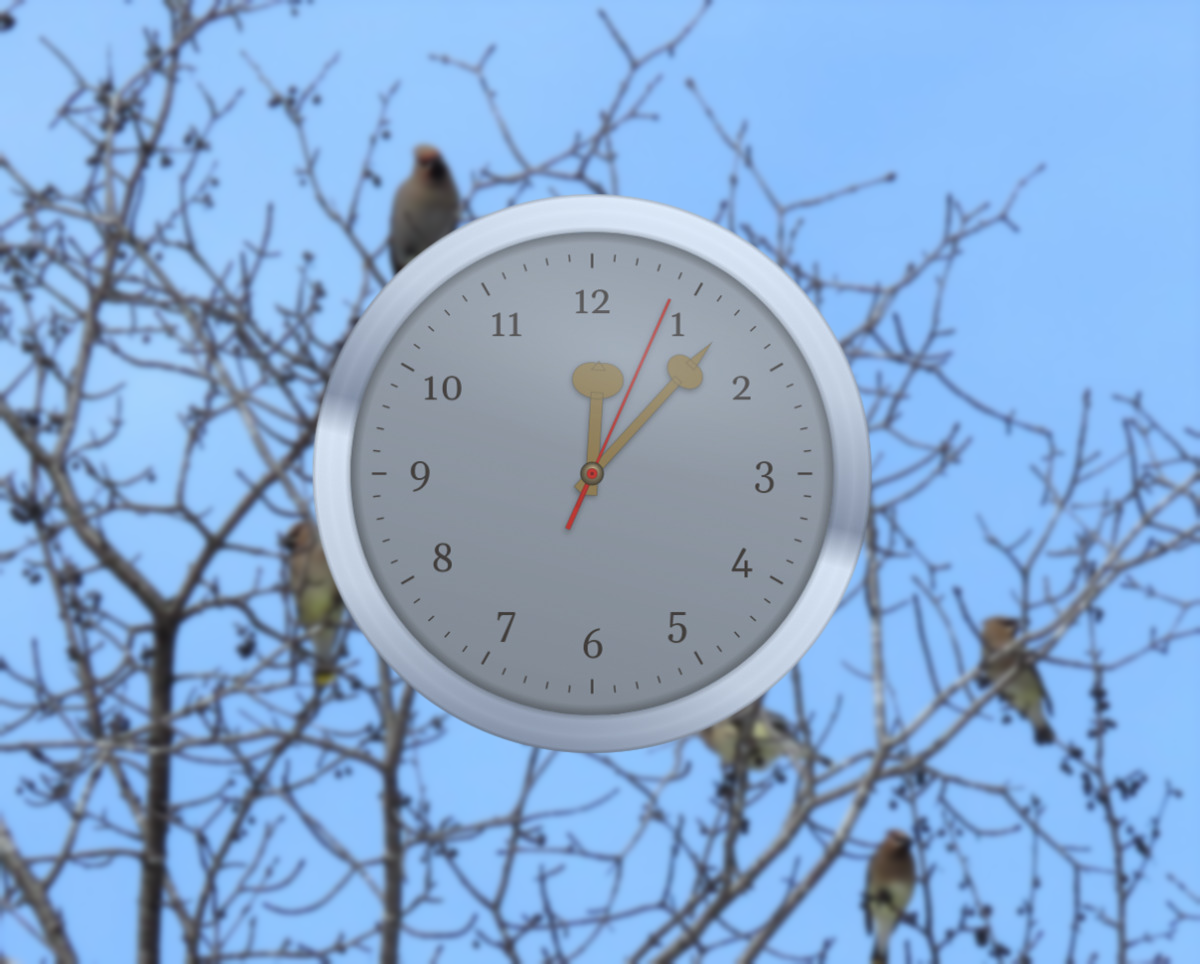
12 h 07 min 04 s
